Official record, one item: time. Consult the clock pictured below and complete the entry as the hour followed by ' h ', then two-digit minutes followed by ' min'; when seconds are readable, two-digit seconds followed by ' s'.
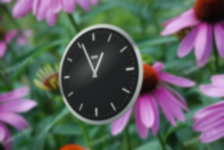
12 h 56 min
